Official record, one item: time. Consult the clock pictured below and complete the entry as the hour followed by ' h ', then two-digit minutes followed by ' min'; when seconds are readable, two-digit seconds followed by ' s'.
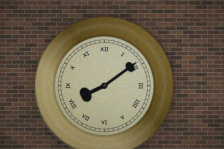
8 h 09 min
